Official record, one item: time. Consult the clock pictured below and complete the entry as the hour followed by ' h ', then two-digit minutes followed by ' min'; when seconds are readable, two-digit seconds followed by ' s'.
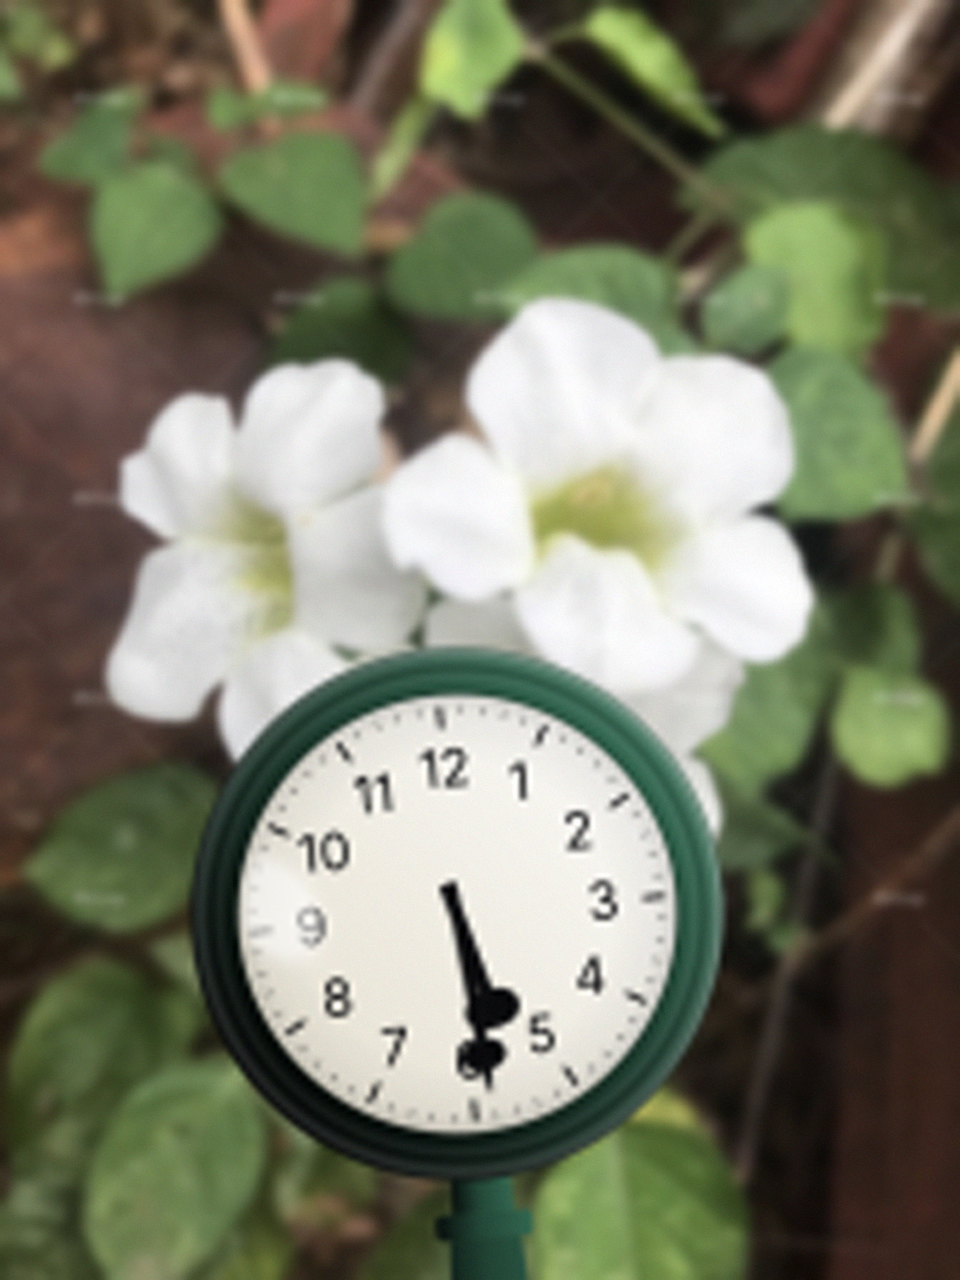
5 h 29 min
